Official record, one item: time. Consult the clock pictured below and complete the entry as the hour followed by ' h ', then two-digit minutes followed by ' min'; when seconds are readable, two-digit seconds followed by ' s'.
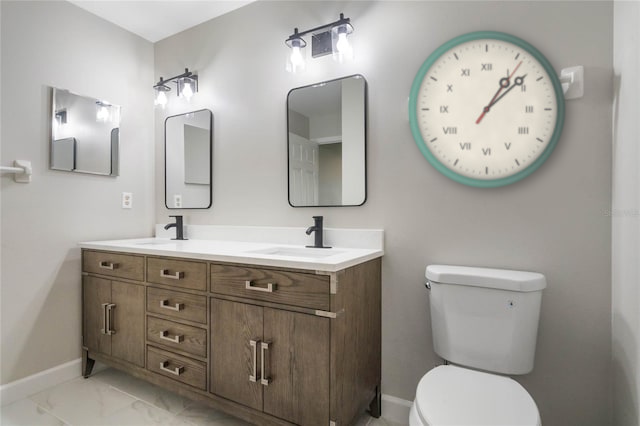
1 h 08 min 06 s
